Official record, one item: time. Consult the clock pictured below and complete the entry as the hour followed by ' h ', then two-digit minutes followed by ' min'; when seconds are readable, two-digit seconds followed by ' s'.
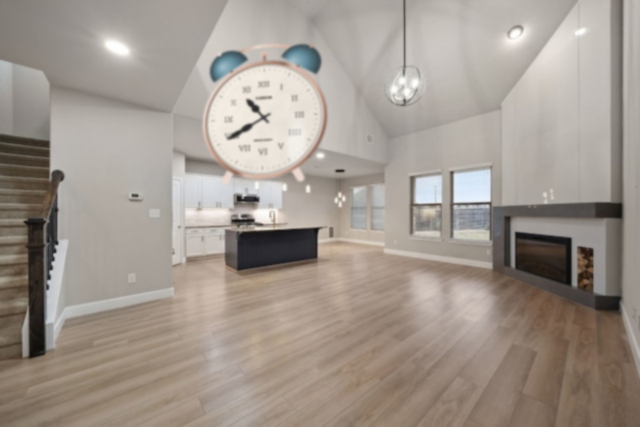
10 h 40 min
